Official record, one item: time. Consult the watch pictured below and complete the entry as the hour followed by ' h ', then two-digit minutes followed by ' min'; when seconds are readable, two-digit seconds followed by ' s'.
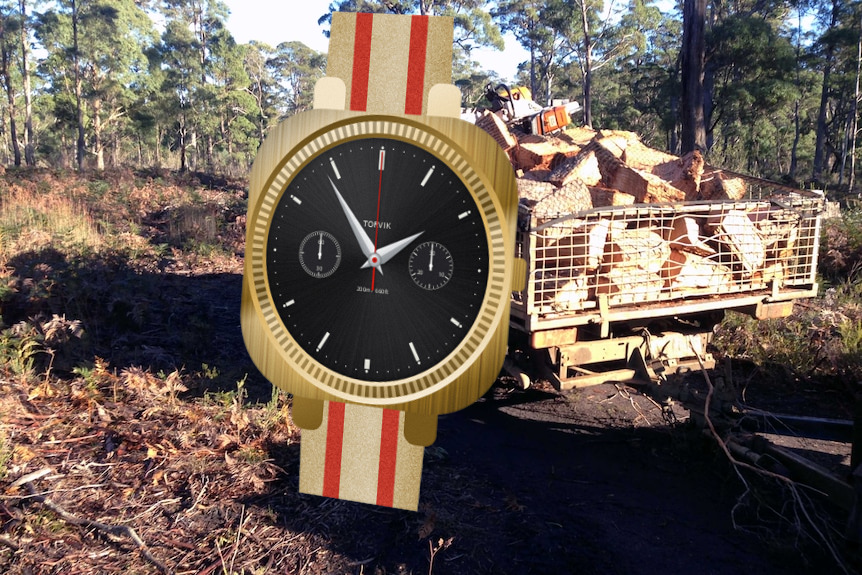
1 h 54 min
